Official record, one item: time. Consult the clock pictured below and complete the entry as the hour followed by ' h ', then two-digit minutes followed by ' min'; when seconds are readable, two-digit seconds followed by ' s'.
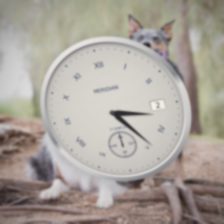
3 h 24 min
